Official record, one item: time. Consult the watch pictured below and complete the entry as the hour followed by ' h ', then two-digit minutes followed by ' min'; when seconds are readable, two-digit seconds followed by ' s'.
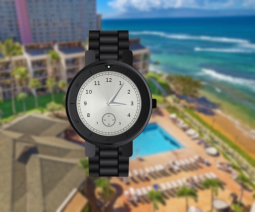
3 h 06 min
